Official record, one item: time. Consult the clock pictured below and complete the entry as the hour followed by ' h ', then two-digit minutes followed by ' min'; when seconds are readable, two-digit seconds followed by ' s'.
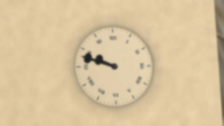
9 h 48 min
